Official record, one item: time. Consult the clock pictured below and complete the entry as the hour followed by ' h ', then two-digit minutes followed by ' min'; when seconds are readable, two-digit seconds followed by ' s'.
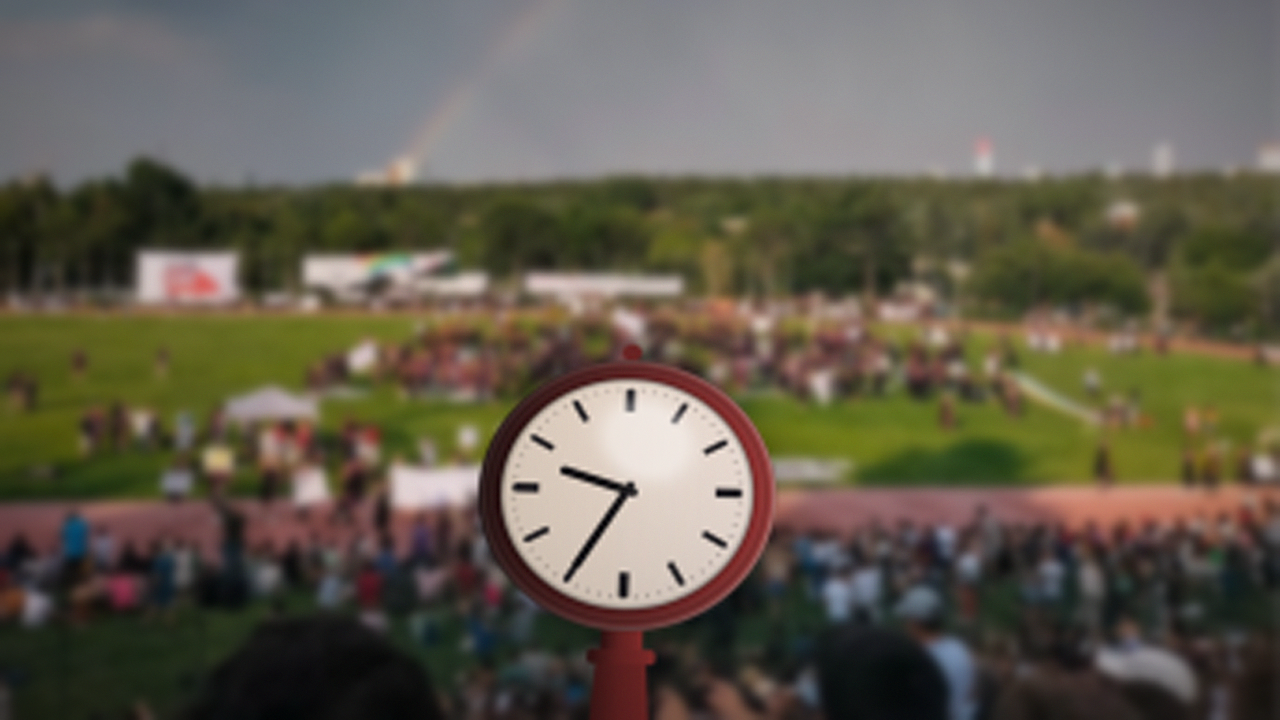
9 h 35 min
